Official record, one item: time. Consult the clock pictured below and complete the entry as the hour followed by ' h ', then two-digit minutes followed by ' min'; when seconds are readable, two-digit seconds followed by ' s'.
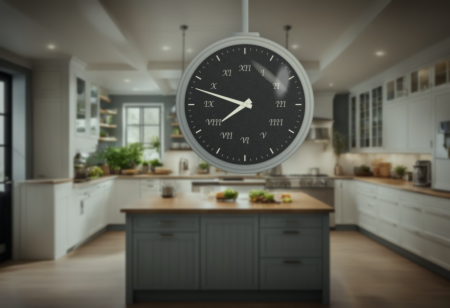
7 h 48 min
